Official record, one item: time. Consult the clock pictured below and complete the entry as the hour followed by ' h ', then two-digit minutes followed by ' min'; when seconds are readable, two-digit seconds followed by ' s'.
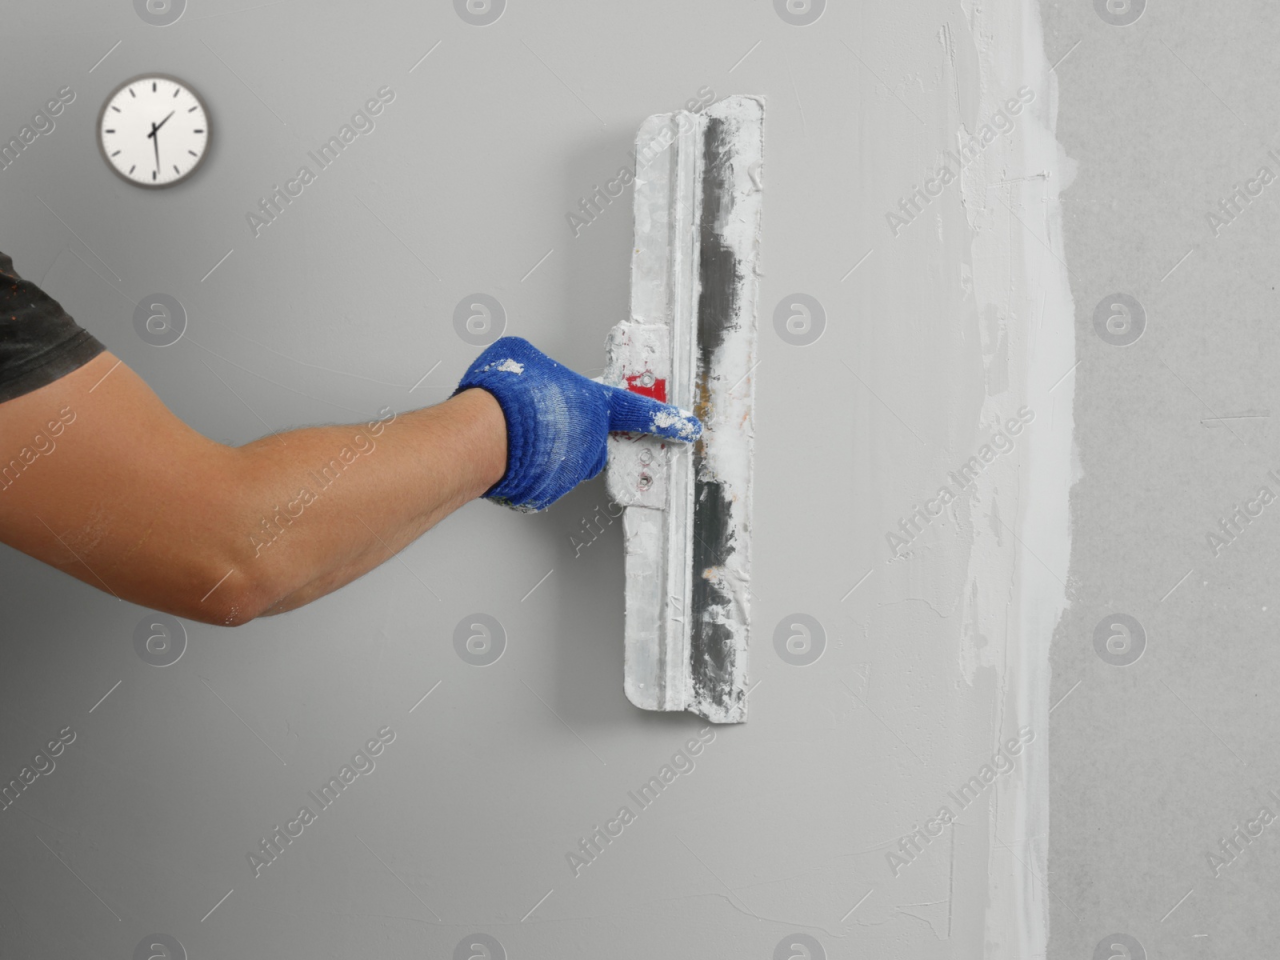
1 h 29 min
